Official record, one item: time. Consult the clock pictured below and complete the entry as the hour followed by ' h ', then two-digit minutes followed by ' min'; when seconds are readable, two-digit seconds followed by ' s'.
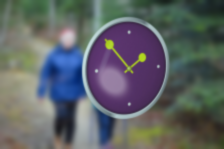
1 h 53 min
